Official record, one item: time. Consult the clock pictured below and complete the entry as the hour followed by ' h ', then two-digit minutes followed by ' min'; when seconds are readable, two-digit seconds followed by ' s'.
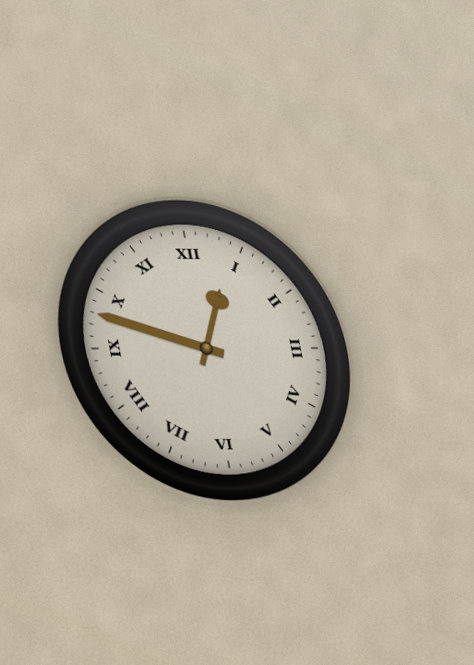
12 h 48 min
